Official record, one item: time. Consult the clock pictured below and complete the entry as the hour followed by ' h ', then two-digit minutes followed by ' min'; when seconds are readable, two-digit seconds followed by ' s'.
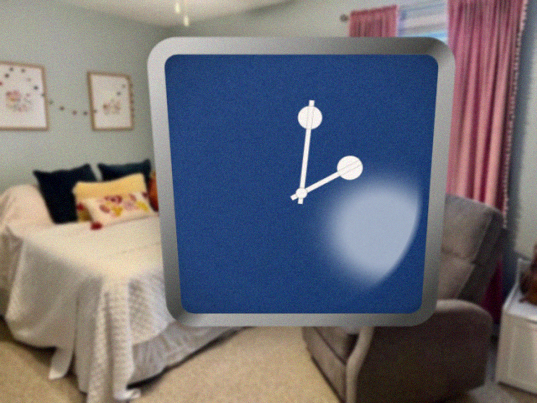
2 h 01 min
